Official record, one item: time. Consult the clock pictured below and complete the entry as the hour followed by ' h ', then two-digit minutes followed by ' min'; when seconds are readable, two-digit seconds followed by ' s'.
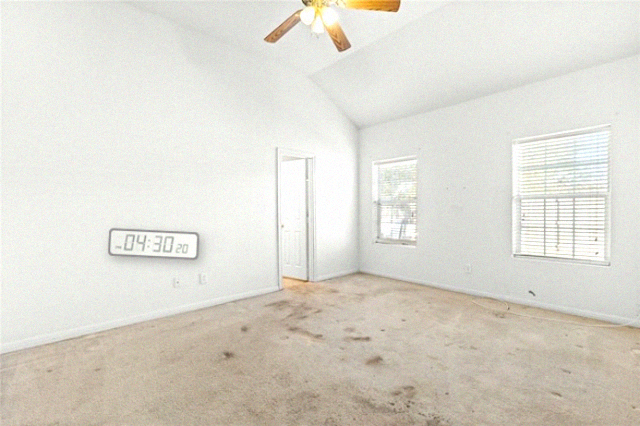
4 h 30 min 20 s
